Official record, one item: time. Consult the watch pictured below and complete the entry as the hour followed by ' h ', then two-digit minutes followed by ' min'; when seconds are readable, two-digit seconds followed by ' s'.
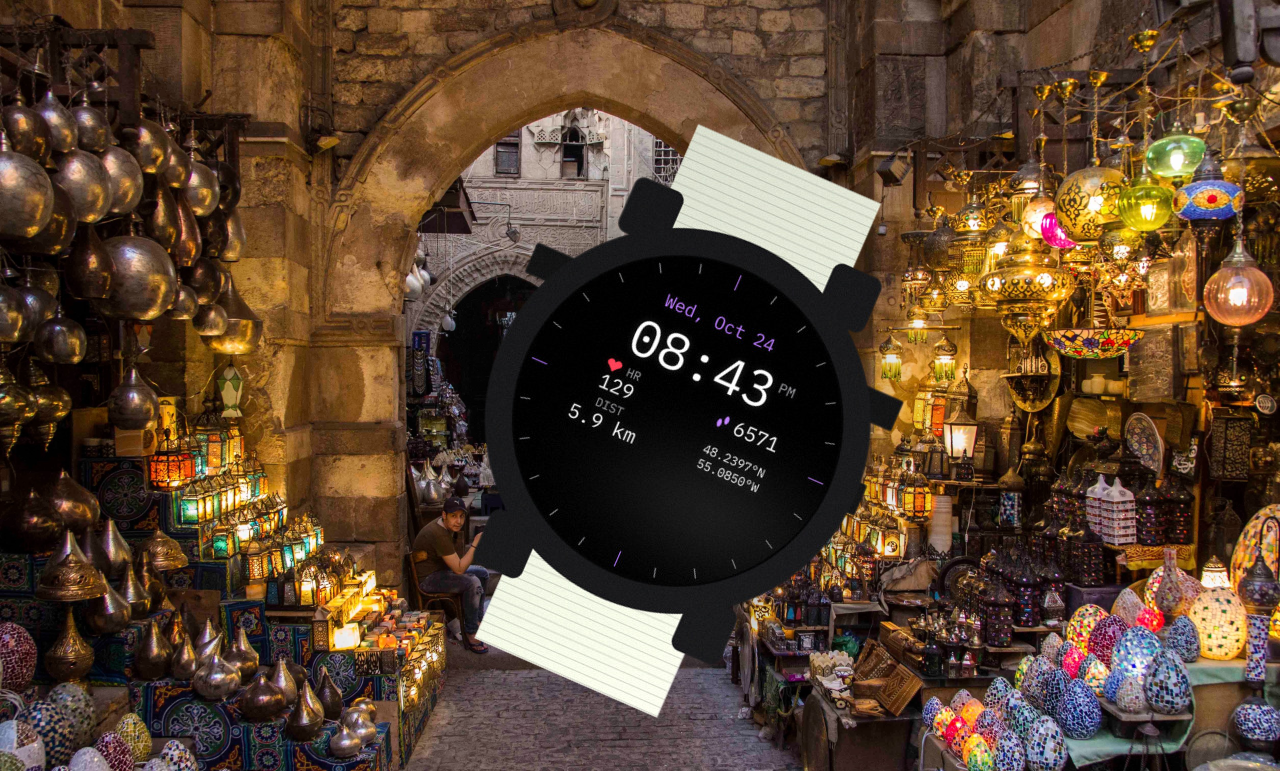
8 h 43 min
